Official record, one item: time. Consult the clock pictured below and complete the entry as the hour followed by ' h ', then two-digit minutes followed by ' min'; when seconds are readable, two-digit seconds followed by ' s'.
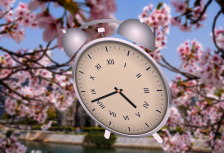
4 h 42 min
